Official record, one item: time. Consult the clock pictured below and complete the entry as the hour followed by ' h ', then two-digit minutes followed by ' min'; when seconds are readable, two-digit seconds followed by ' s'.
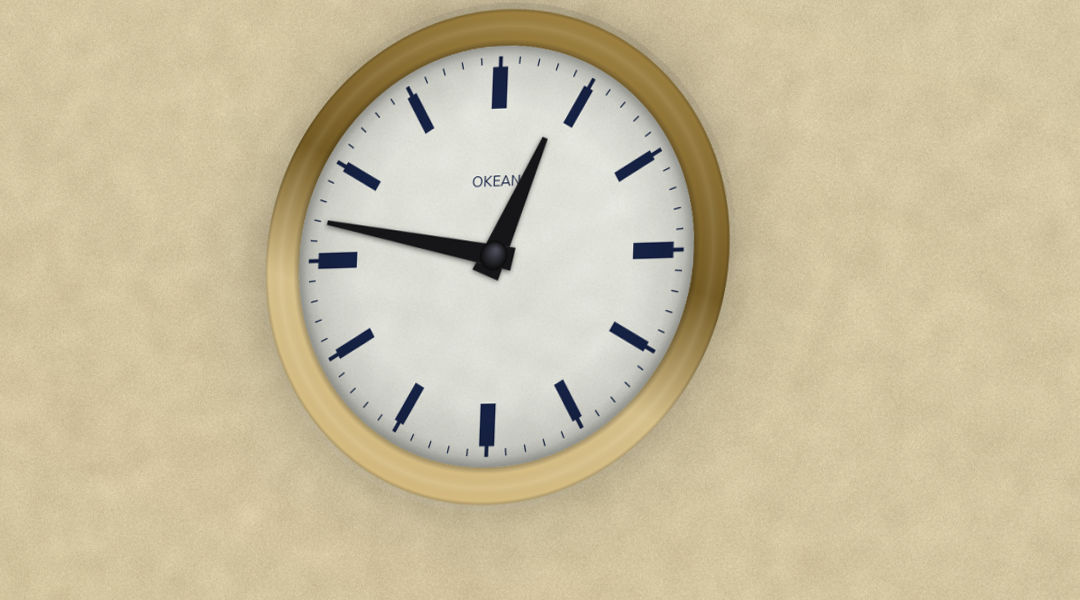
12 h 47 min
